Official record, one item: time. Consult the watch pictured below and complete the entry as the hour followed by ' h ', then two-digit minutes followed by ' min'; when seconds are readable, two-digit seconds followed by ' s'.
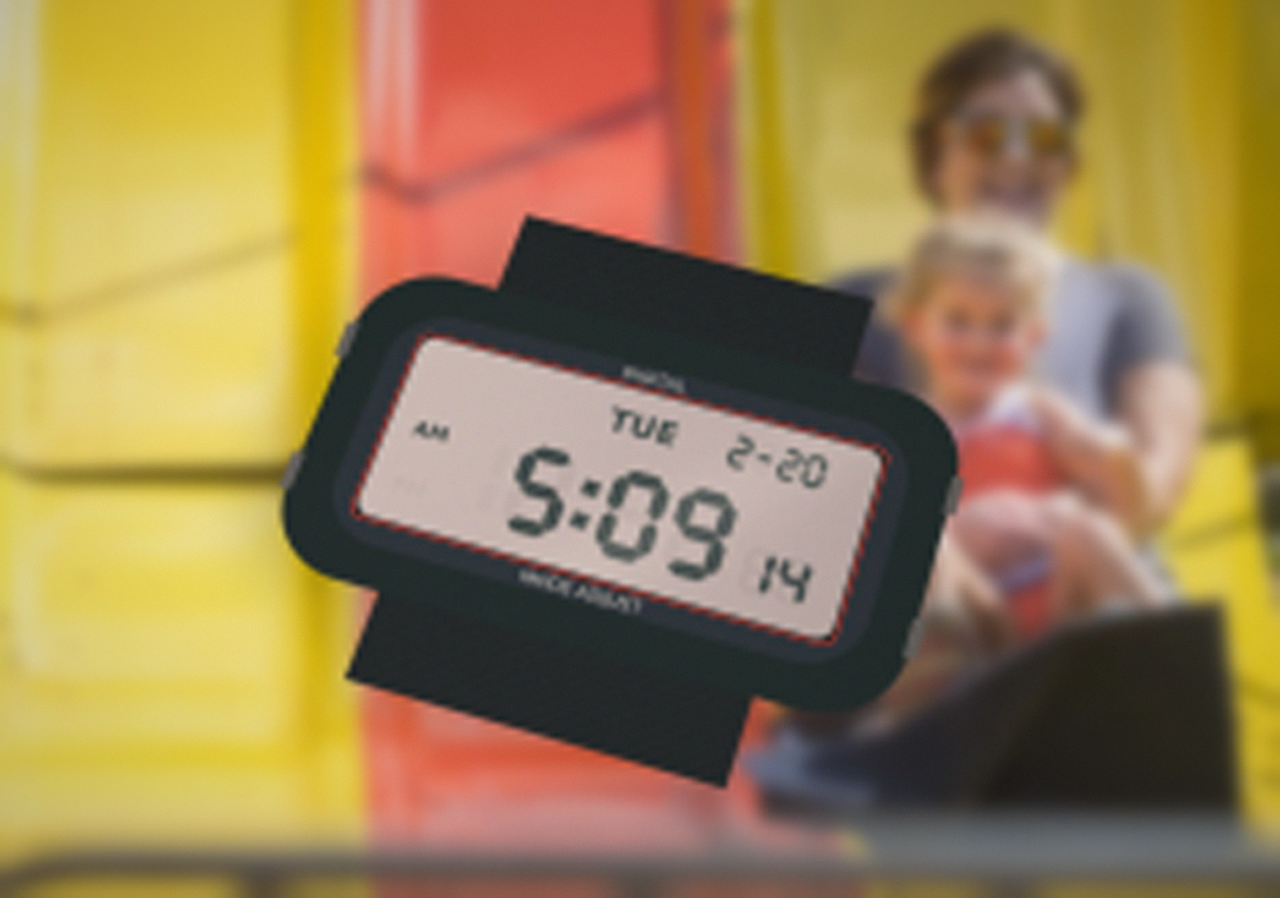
5 h 09 min 14 s
